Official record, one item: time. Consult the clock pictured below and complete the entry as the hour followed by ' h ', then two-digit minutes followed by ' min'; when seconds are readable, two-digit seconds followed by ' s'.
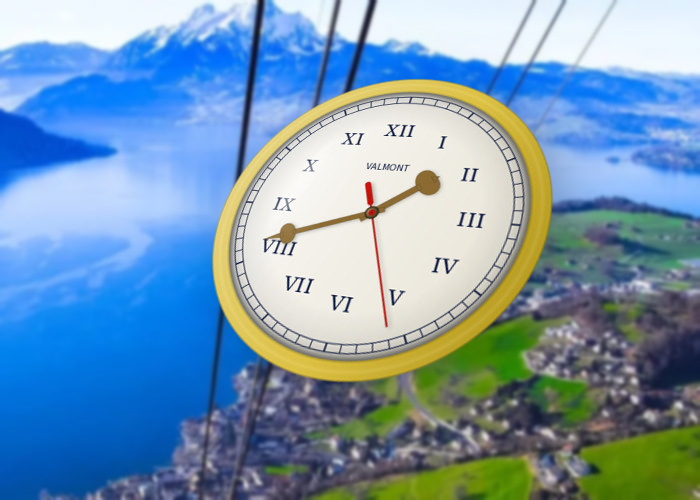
1 h 41 min 26 s
